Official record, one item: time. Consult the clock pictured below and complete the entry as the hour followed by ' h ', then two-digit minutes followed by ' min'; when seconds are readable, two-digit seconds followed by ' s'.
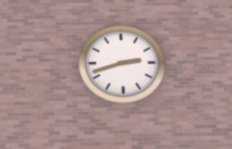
2 h 42 min
